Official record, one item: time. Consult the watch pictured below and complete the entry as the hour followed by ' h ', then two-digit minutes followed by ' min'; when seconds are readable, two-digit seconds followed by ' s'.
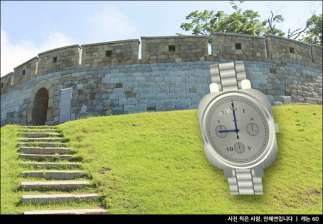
9 h 00 min
